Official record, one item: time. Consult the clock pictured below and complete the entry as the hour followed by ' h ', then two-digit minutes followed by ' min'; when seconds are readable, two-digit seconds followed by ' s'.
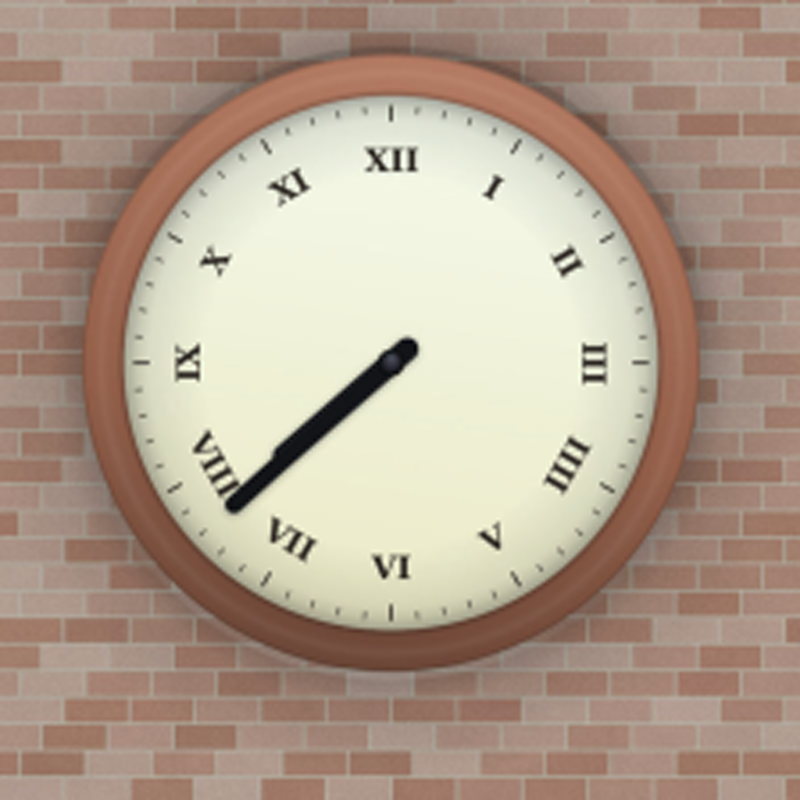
7 h 38 min
